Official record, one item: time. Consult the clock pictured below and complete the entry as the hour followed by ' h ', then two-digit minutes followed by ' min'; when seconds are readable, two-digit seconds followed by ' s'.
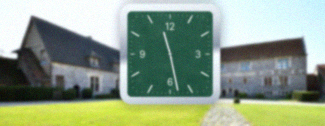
11 h 28 min
